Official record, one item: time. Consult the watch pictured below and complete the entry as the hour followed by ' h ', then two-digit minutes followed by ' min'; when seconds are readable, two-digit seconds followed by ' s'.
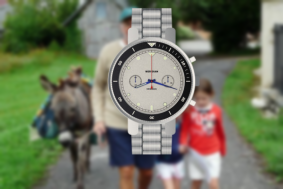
8 h 18 min
